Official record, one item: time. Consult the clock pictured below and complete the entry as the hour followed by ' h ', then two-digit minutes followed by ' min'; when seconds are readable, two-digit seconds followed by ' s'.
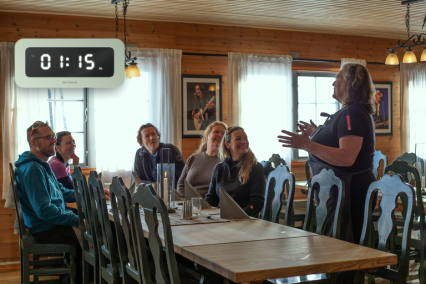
1 h 15 min
